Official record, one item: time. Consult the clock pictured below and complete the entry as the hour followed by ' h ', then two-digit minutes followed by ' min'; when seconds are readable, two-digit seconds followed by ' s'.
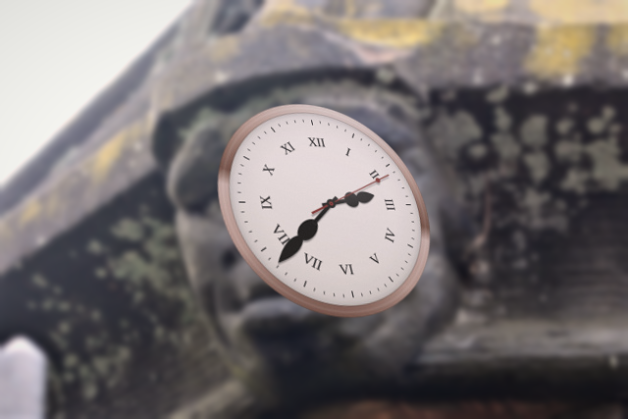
2 h 38 min 11 s
